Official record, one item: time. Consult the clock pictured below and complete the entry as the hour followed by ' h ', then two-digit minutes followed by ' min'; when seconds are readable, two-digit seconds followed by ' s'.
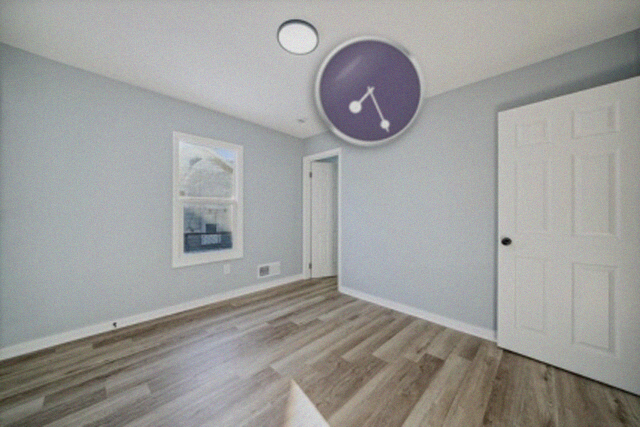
7 h 26 min
